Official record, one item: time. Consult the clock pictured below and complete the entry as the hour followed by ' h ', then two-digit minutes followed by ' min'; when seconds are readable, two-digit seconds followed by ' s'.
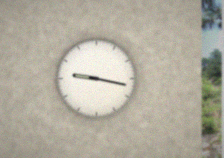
9 h 17 min
